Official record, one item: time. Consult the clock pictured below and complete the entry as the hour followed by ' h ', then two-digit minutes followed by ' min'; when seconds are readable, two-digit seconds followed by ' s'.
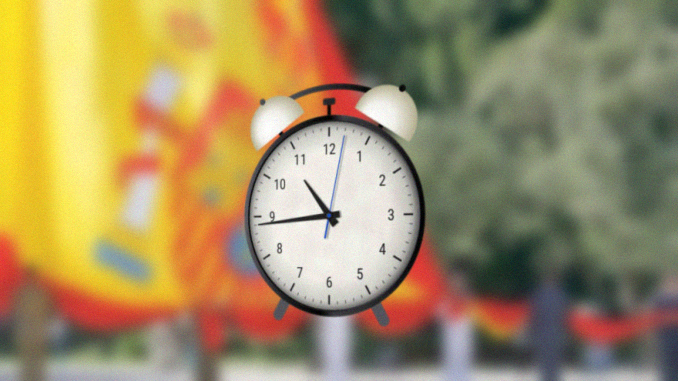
10 h 44 min 02 s
